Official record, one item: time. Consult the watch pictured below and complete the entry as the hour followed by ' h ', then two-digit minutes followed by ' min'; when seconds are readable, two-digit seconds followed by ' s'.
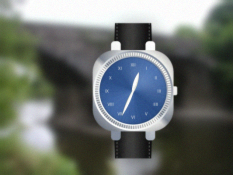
12 h 34 min
